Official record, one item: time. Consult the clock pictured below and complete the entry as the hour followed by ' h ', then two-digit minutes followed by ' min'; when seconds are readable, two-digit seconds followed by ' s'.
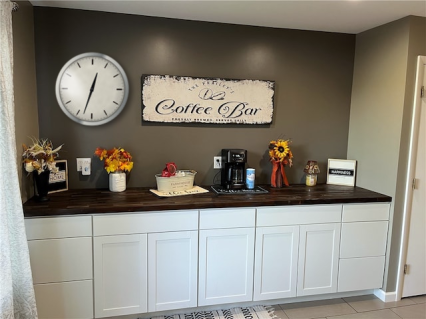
12 h 33 min
